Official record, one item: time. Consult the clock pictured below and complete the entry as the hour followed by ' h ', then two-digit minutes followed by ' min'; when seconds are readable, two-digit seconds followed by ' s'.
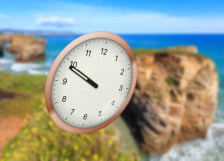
9 h 49 min
